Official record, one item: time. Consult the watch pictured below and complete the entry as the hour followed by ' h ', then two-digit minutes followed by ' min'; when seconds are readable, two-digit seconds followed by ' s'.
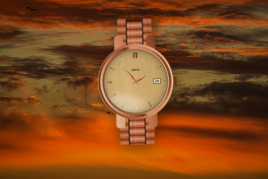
1 h 53 min
